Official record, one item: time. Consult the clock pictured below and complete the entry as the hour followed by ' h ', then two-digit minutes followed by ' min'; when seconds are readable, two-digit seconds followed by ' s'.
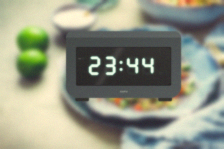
23 h 44 min
